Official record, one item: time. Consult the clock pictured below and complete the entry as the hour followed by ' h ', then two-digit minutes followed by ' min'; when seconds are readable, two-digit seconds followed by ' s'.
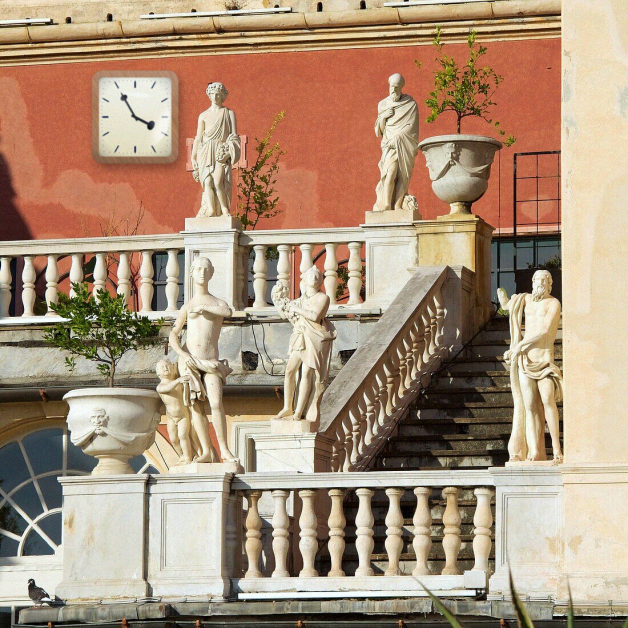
3 h 55 min
